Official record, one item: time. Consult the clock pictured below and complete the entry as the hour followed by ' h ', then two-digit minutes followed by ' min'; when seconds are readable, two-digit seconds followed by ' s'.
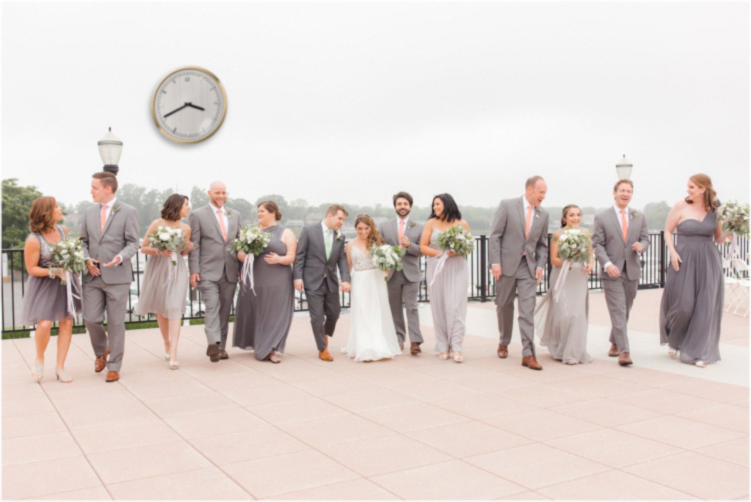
3 h 41 min
